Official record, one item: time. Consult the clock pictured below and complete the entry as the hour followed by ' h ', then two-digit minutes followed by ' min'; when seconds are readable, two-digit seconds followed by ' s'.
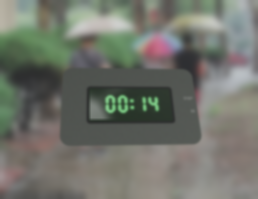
0 h 14 min
